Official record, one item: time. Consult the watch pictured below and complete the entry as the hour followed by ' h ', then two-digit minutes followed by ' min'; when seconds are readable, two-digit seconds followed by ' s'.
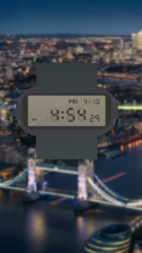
4 h 54 min 29 s
